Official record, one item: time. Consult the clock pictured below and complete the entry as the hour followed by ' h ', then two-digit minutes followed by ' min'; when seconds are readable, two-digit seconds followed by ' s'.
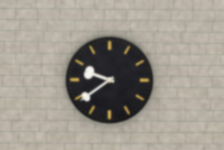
9 h 39 min
